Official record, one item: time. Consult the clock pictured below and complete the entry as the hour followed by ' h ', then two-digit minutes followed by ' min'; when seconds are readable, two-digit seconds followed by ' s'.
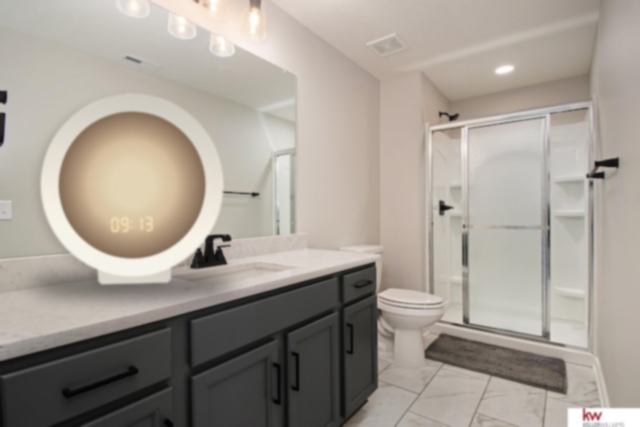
9 h 13 min
